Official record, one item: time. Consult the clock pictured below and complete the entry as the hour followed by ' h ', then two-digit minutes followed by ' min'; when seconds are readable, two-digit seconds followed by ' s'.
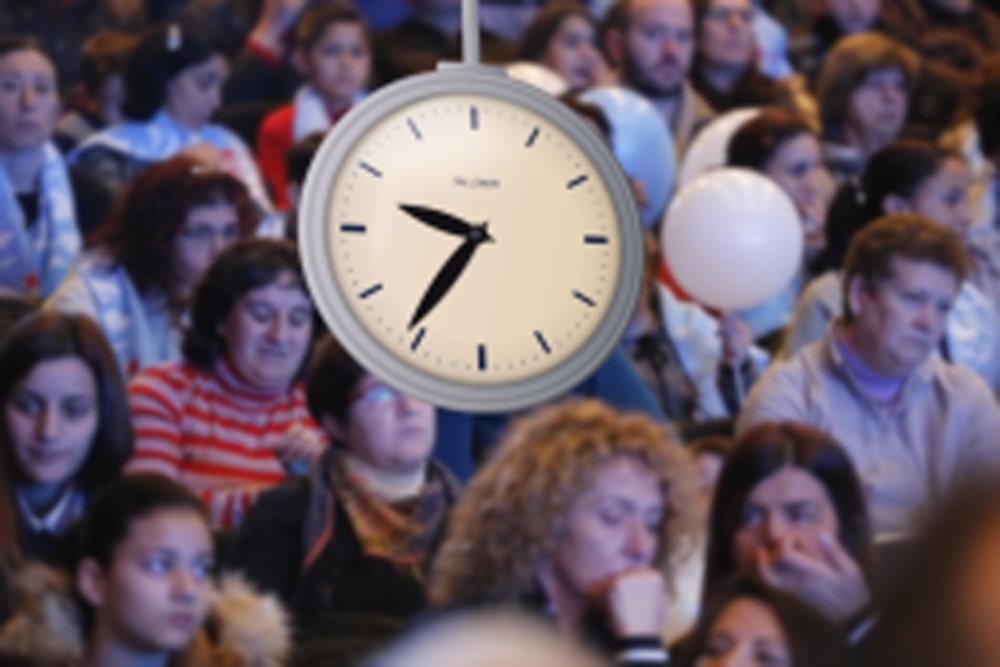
9 h 36 min
